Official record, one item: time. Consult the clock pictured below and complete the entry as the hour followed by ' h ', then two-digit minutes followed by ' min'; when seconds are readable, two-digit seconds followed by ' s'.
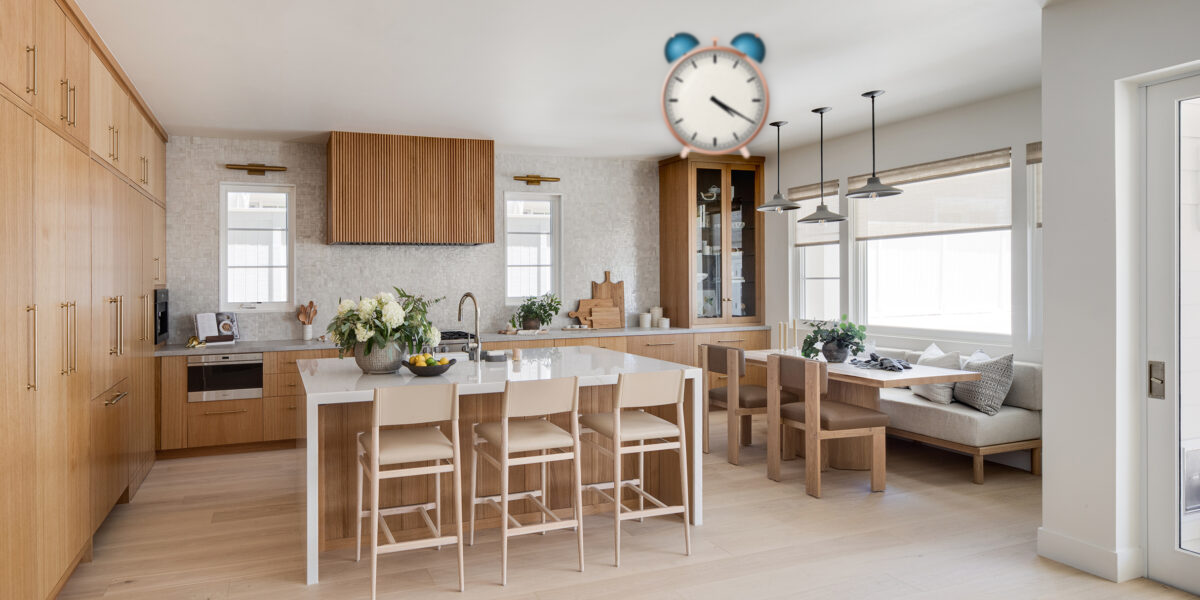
4 h 20 min
